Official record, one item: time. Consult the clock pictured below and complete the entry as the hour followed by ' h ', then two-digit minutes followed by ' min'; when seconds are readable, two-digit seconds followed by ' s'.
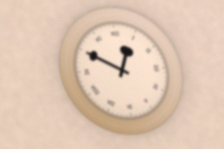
12 h 50 min
